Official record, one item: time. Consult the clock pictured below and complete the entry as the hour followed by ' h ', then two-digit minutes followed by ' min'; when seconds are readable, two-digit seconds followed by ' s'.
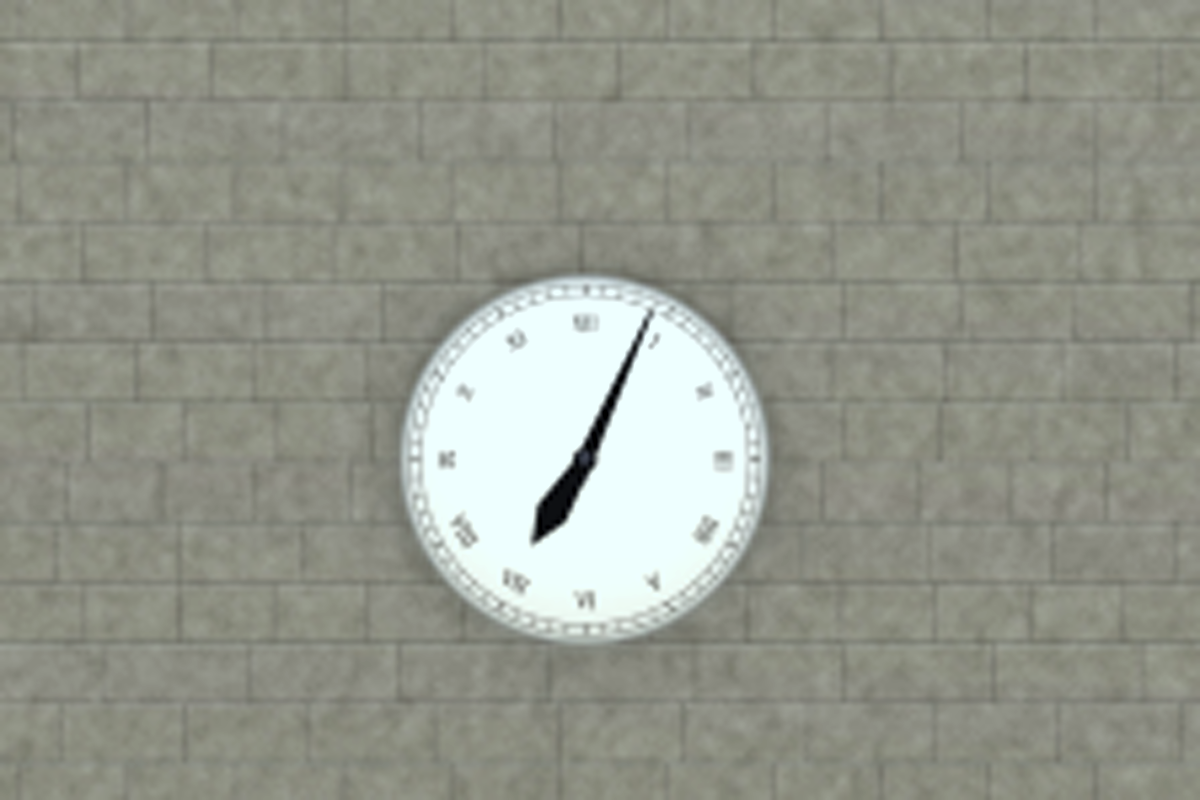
7 h 04 min
